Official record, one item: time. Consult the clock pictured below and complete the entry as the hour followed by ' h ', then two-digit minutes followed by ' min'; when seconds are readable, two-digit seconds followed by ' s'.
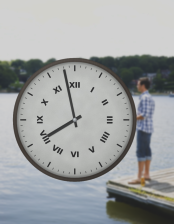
7 h 58 min
